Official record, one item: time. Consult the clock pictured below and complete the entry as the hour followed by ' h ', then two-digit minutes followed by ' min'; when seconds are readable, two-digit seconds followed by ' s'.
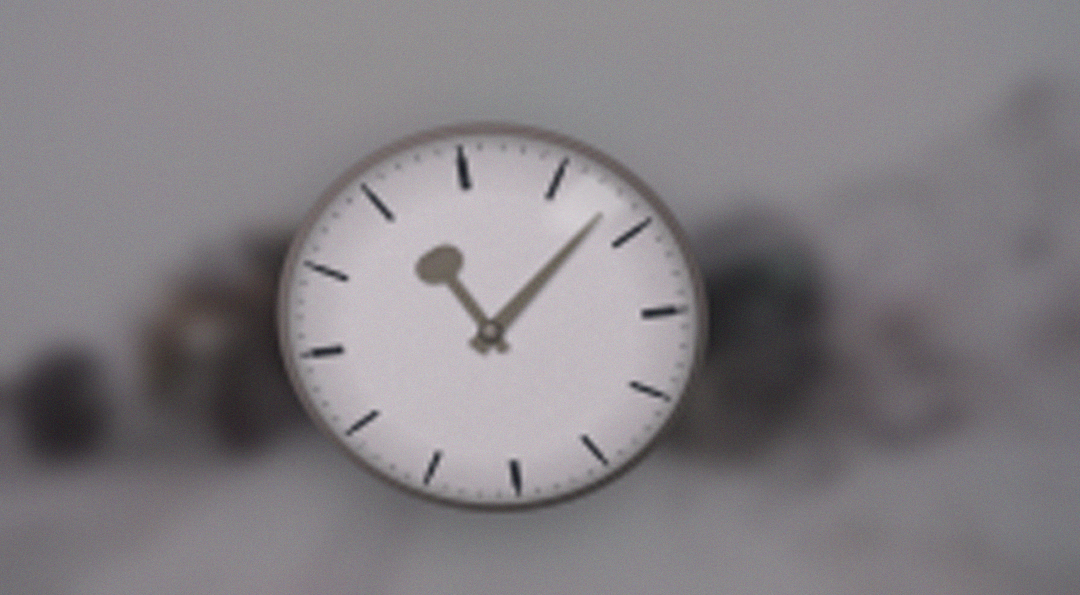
11 h 08 min
